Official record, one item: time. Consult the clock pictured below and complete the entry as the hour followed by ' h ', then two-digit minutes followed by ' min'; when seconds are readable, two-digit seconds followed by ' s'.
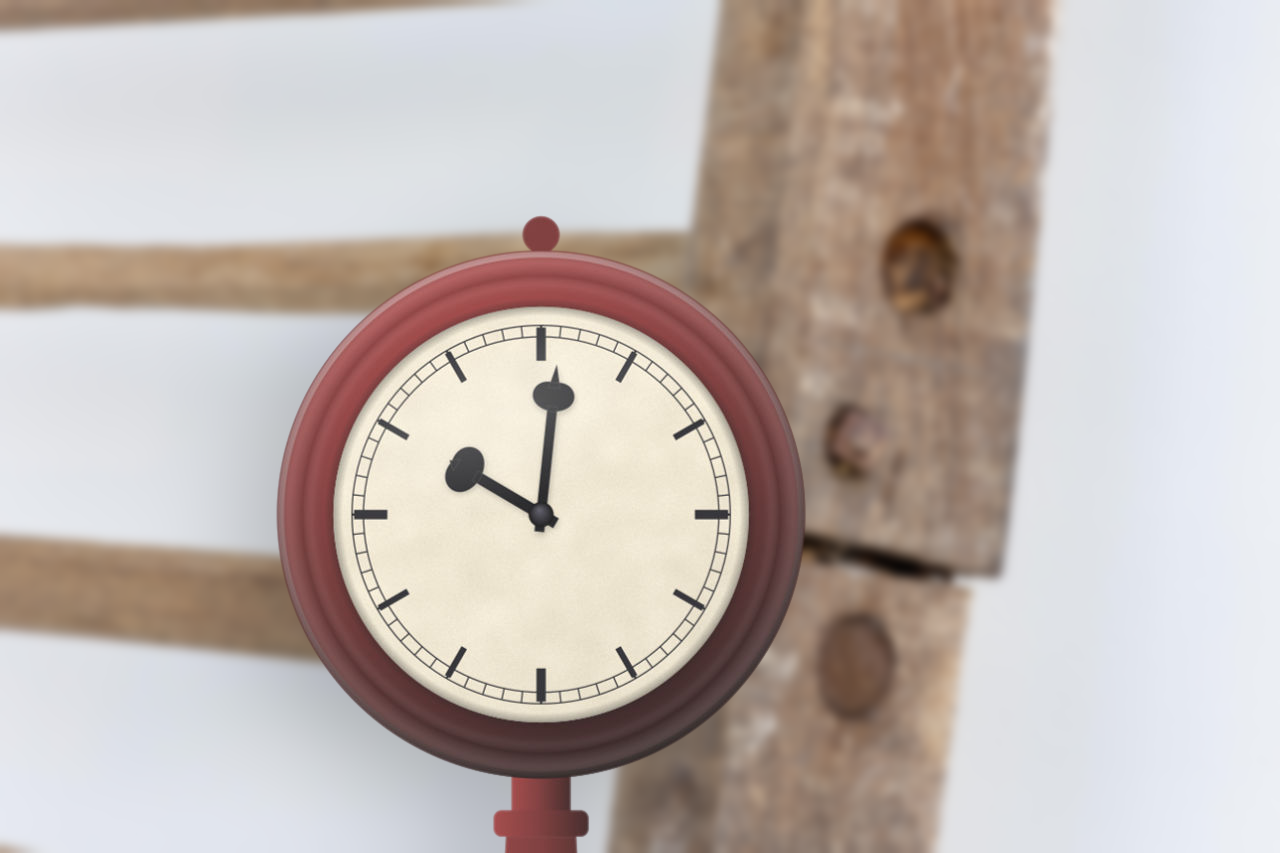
10 h 01 min
